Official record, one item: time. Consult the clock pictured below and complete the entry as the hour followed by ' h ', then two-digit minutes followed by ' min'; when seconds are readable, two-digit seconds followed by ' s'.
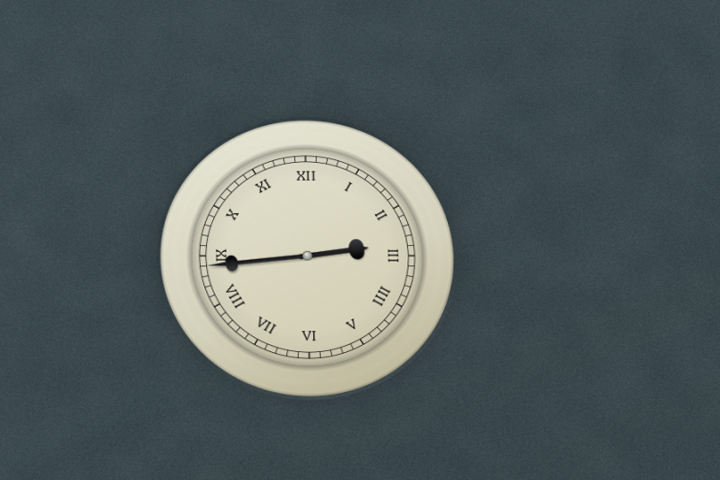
2 h 44 min
